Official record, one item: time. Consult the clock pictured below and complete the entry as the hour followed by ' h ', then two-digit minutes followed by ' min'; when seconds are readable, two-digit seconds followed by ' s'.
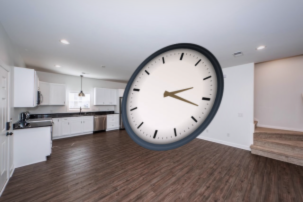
2 h 17 min
